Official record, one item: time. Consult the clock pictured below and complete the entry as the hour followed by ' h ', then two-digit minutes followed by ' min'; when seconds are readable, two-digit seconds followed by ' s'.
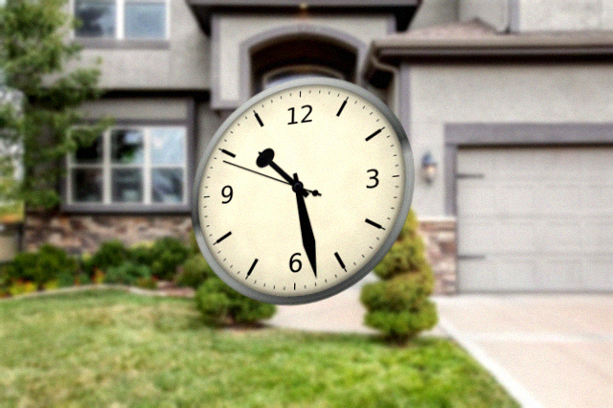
10 h 27 min 49 s
